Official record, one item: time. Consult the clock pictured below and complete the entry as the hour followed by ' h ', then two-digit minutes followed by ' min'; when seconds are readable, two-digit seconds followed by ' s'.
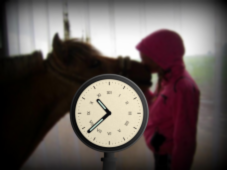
10 h 38 min
